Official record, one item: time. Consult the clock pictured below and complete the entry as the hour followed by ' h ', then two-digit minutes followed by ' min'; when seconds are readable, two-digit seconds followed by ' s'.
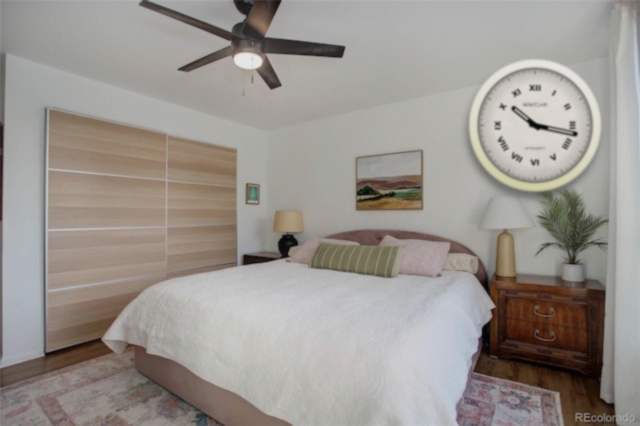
10 h 17 min
